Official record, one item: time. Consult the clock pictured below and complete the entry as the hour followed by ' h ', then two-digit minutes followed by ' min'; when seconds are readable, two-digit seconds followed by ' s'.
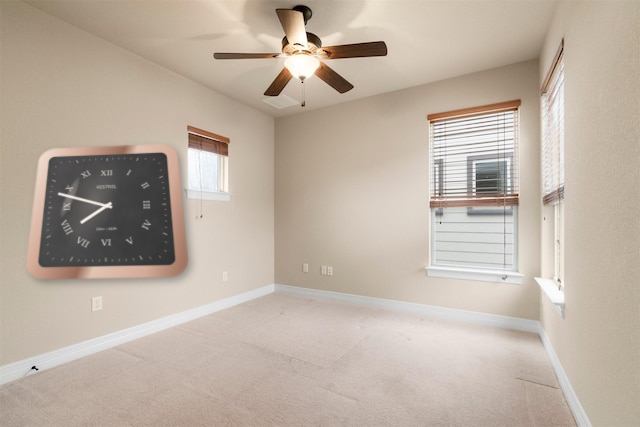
7 h 48 min
